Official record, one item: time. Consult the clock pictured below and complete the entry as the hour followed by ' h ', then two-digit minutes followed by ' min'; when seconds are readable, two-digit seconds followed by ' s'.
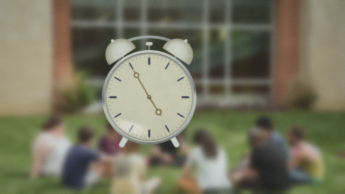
4 h 55 min
